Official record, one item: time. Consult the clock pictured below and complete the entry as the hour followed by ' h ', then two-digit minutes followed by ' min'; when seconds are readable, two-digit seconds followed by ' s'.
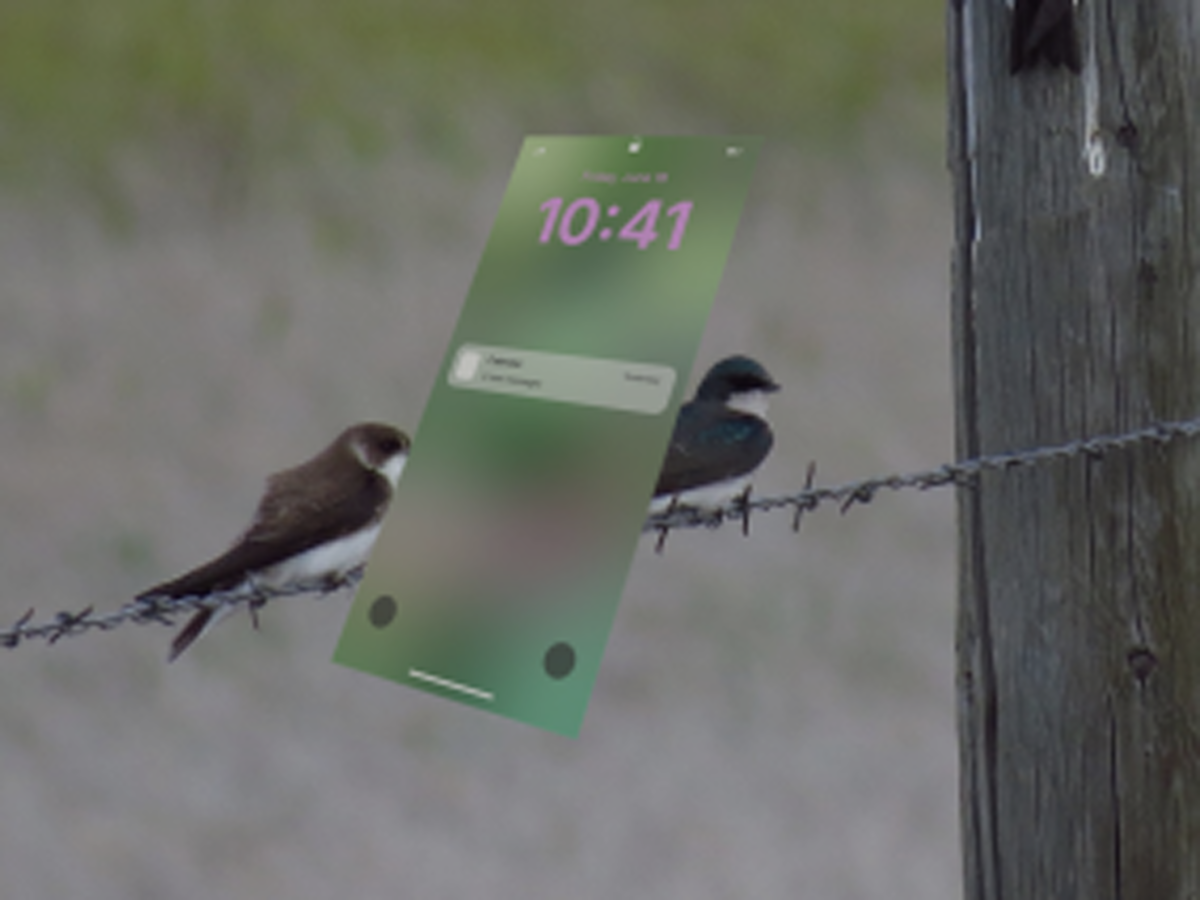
10 h 41 min
